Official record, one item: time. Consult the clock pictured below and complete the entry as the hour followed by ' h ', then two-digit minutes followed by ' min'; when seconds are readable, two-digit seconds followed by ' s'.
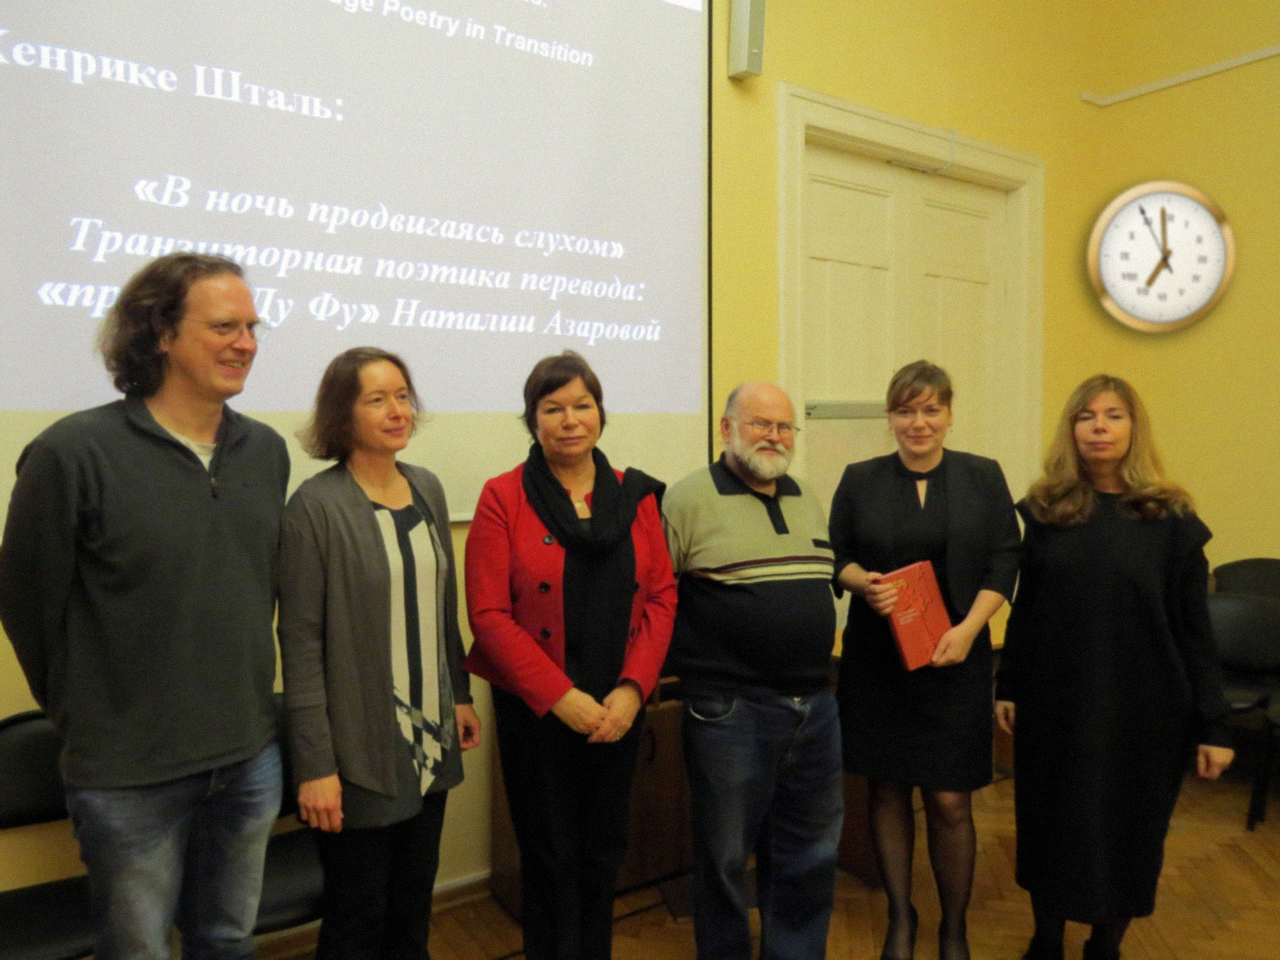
6 h 58 min 55 s
